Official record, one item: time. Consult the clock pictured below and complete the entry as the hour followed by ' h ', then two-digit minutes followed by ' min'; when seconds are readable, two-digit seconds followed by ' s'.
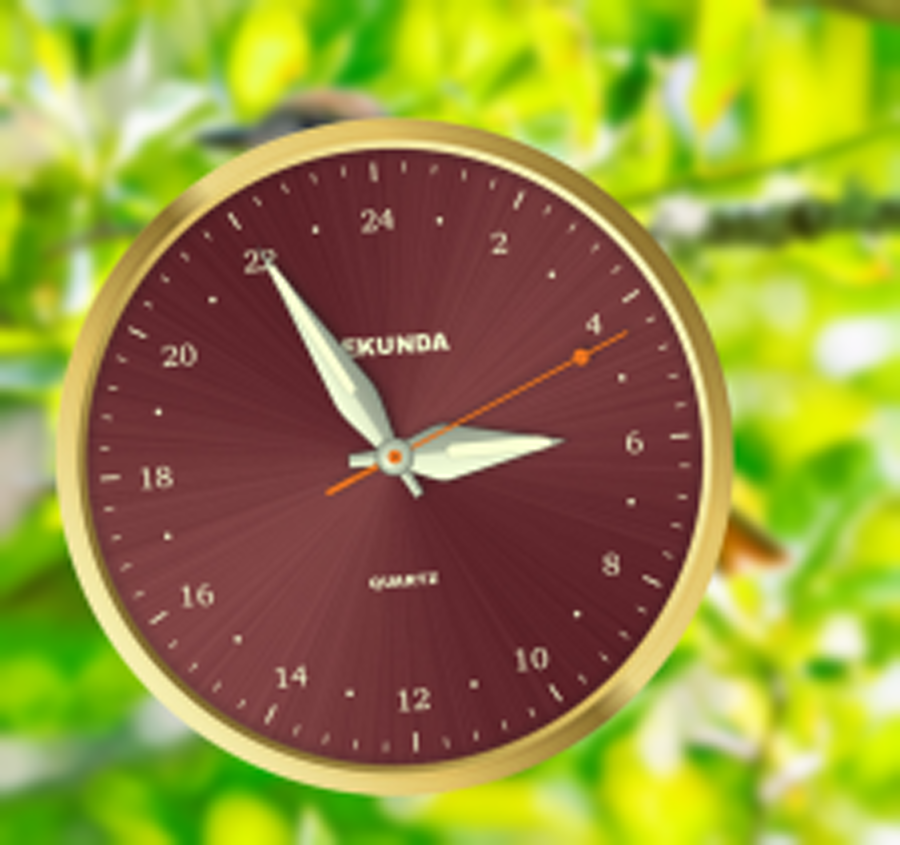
5 h 55 min 11 s
